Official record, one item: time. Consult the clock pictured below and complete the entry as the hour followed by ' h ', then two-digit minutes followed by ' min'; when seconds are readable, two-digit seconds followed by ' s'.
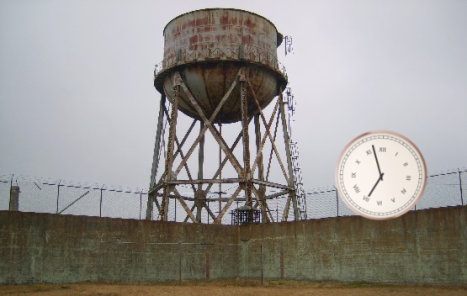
6 h 57 min
